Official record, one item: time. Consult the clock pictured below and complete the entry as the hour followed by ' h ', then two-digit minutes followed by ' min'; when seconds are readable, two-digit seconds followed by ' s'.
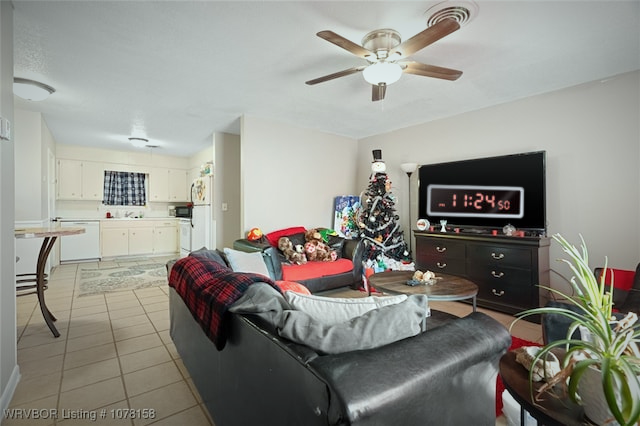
11 h 24 min
